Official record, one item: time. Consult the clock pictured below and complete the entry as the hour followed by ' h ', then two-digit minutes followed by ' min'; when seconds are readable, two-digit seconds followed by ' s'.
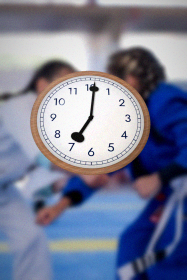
7 h 01 min
